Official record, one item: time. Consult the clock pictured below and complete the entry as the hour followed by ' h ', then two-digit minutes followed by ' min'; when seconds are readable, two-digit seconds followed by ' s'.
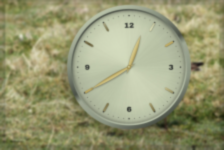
12 h 40 min
